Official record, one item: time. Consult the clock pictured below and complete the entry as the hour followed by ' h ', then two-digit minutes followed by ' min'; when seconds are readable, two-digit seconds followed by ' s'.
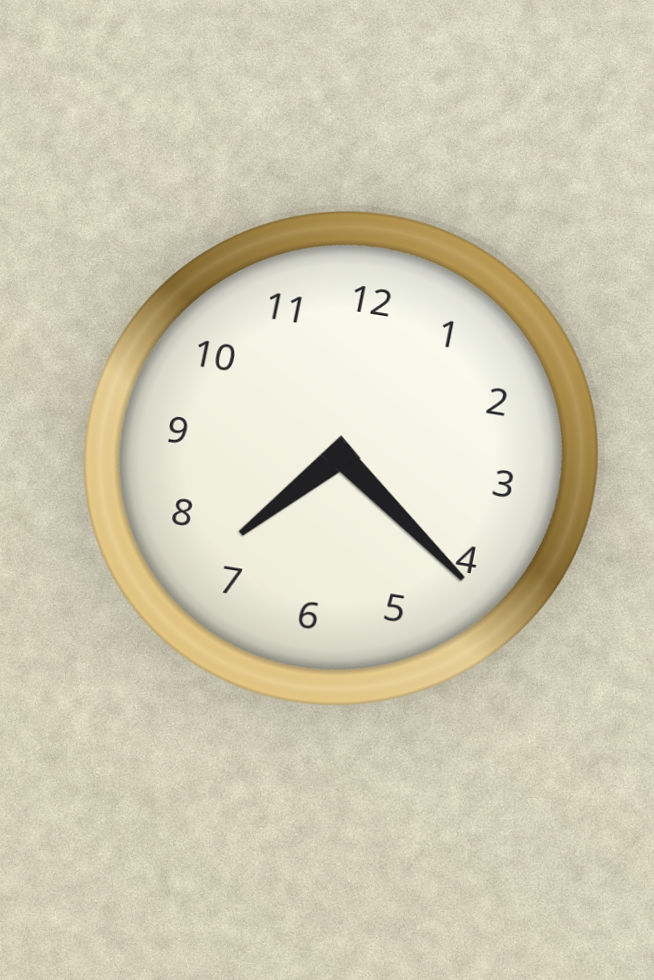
7 h 21 min
